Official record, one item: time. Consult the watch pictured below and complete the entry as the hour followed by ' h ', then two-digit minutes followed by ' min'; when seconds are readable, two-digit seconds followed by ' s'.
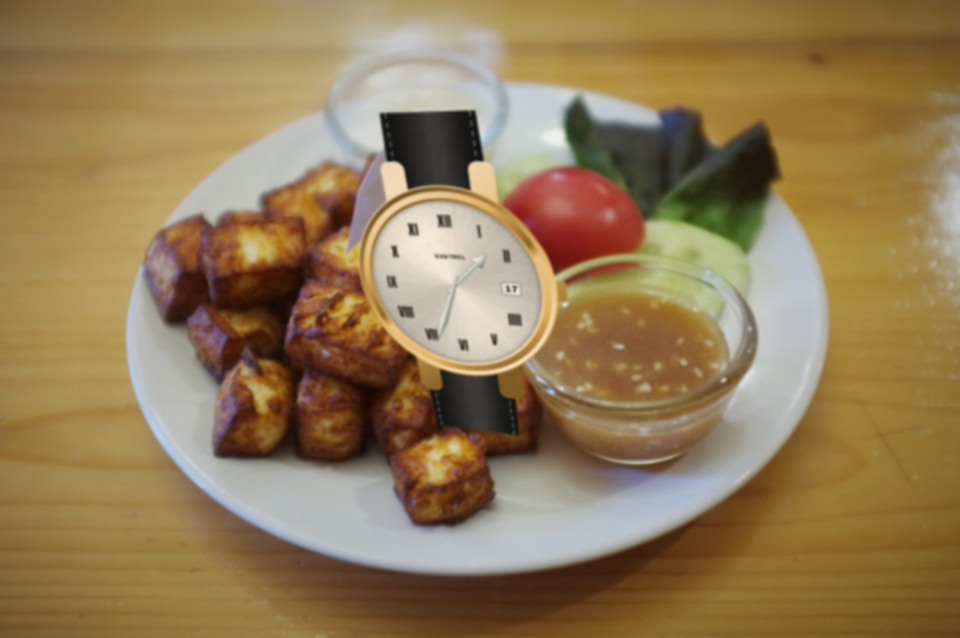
1 h 34 min
